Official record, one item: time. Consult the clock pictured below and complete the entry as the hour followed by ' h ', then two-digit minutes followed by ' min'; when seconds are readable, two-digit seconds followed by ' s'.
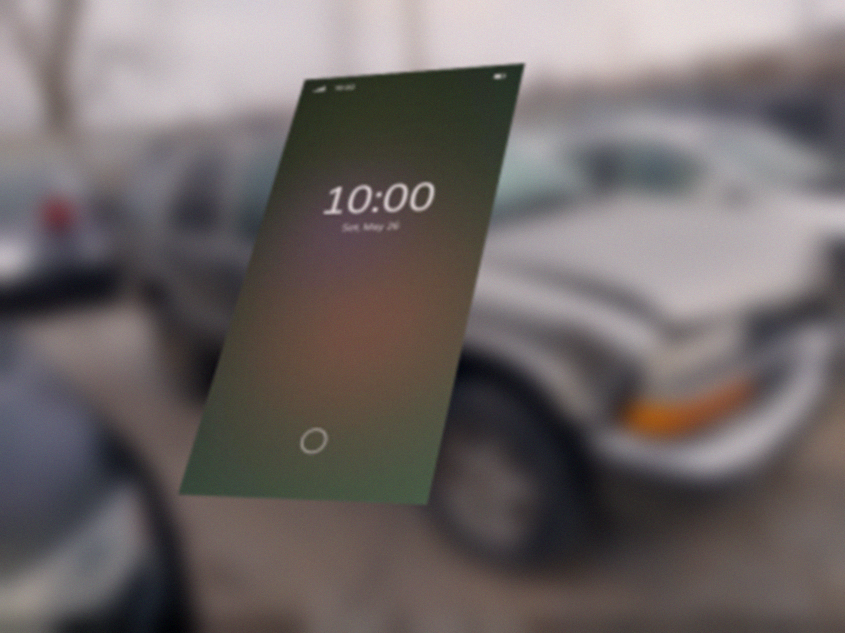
10 h 00 min
